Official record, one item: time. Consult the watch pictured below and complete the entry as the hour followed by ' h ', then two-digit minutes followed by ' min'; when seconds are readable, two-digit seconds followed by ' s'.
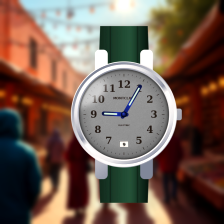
9 h 05 min
